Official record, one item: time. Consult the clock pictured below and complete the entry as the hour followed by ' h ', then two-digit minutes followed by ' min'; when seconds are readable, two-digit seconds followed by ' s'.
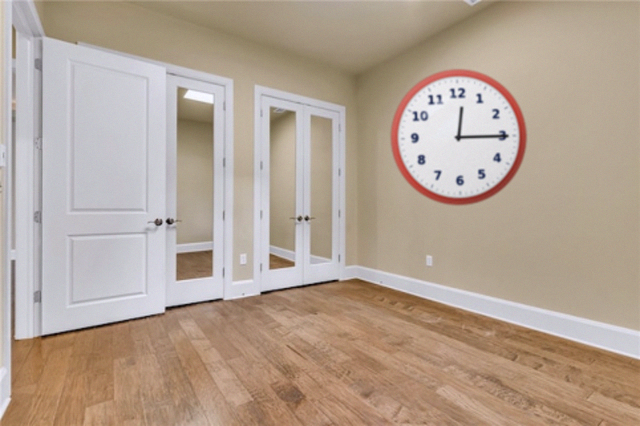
12 h 15 min
